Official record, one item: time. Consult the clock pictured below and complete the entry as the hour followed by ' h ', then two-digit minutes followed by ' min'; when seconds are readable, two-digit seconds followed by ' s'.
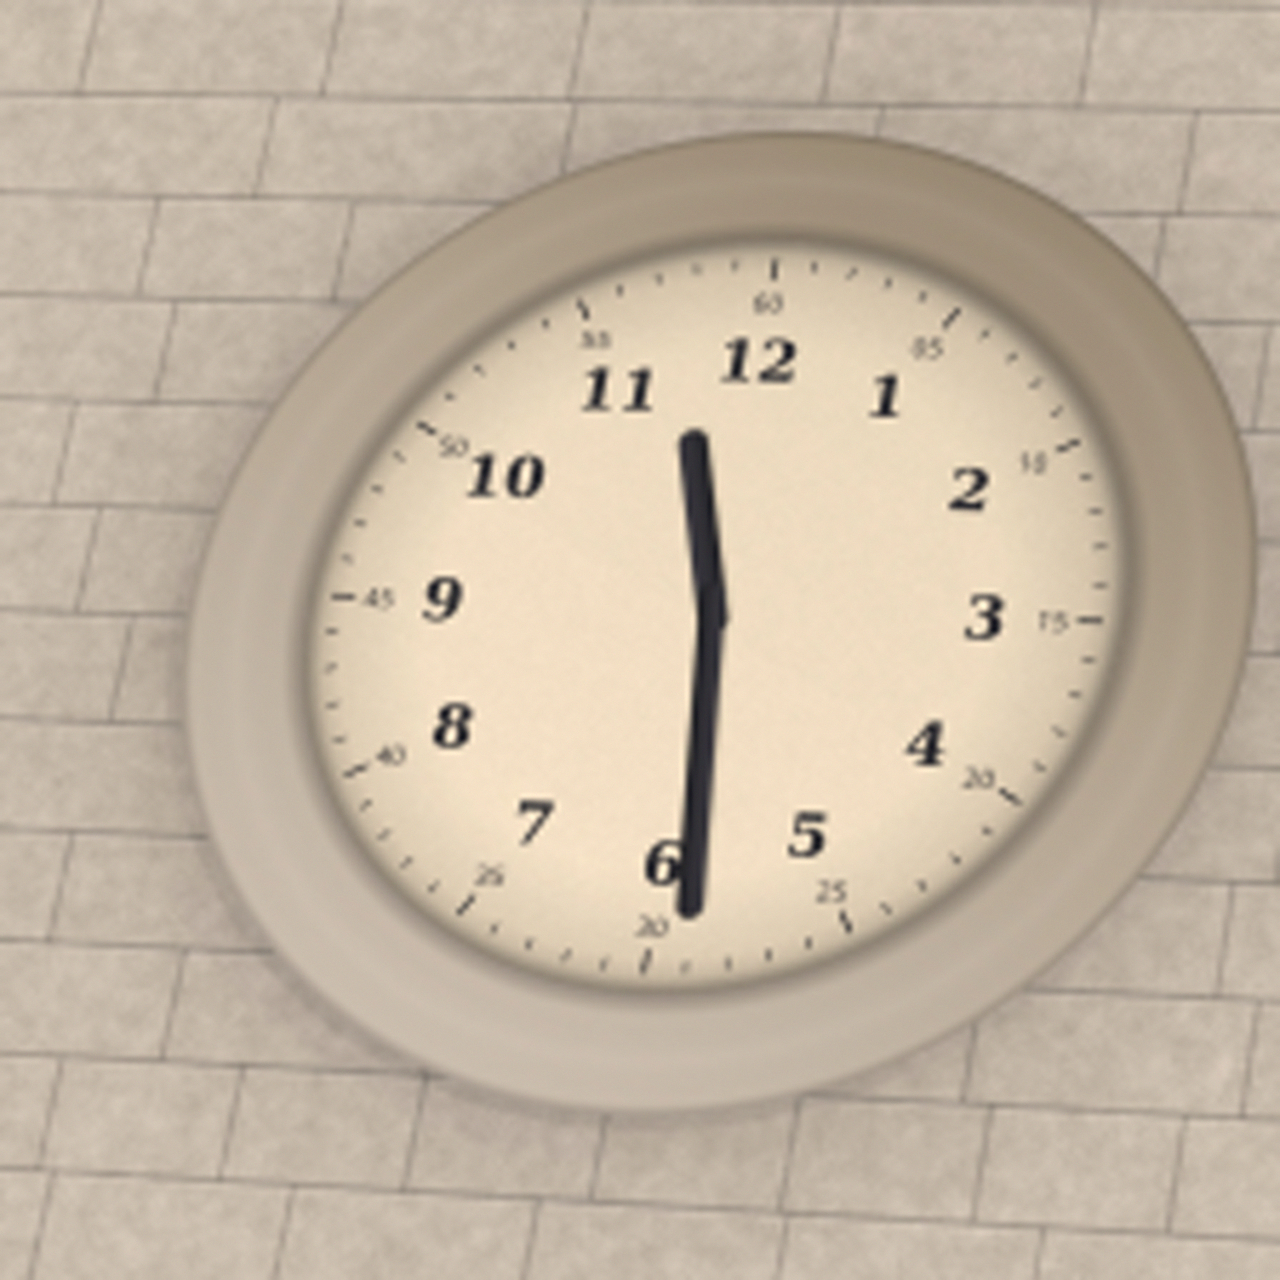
11 h 29 min
